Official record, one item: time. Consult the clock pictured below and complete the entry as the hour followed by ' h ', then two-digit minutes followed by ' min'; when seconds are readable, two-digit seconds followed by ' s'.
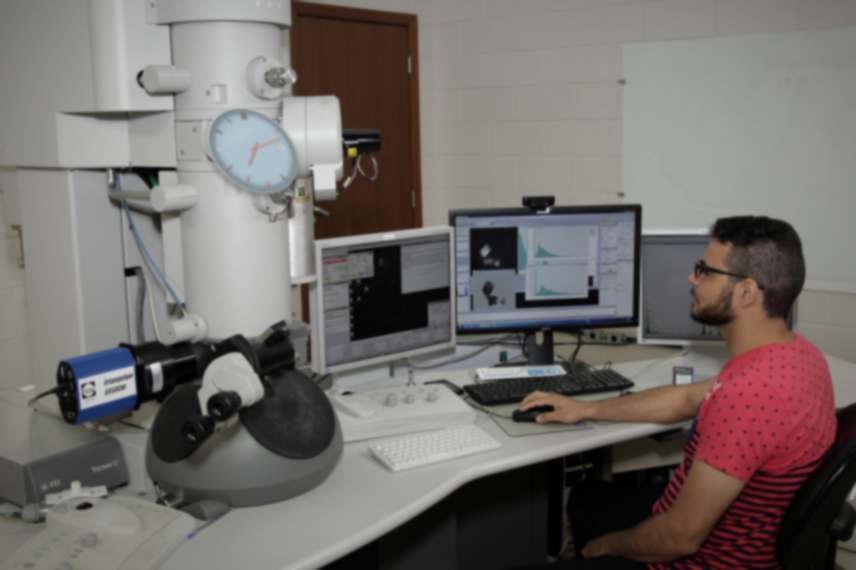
7 h 12 min
